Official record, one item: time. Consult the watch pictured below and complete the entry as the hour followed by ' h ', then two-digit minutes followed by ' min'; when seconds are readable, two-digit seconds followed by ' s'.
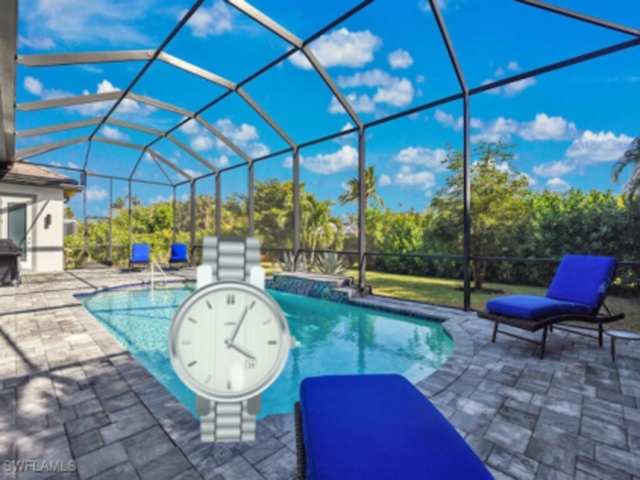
4 h 04 min
